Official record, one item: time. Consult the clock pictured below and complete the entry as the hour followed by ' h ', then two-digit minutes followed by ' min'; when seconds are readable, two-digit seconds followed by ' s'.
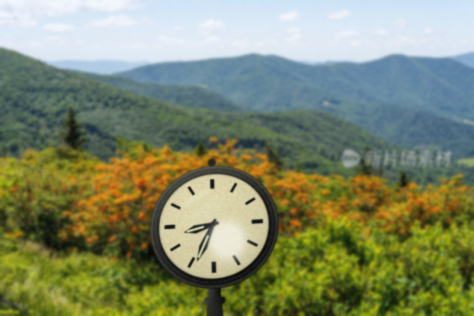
8 h 34 min
